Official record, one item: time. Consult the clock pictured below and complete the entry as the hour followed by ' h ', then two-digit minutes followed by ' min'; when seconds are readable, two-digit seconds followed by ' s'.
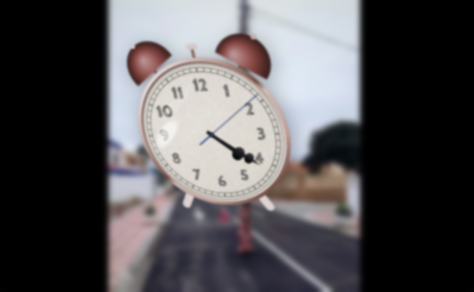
4 h 21 min 09 s
